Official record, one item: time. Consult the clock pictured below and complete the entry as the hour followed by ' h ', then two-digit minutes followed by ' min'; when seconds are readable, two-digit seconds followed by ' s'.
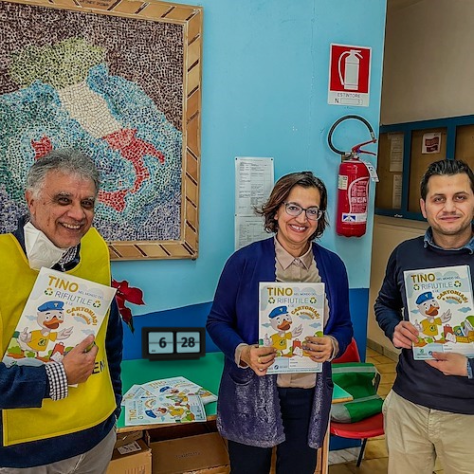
6 h 28 min
